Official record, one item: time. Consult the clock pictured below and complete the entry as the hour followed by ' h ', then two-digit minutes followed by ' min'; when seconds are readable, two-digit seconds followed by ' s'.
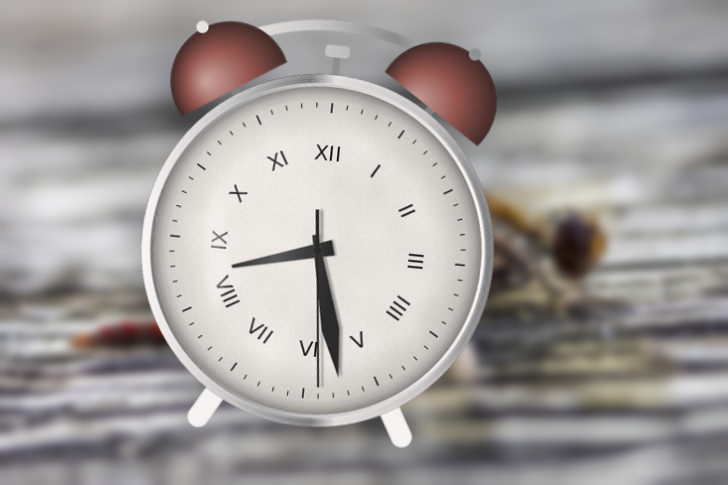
8 h 27 min 29 s
